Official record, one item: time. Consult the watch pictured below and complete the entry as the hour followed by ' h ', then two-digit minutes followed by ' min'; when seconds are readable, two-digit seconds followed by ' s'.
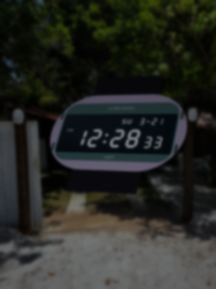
12 h 28 min 33 s
